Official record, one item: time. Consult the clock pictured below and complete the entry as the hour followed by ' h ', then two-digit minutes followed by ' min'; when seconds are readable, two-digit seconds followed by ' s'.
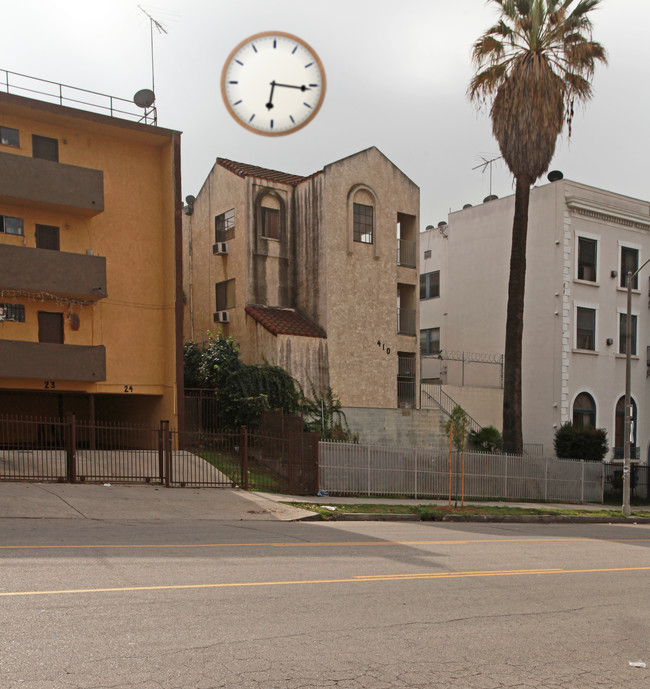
6 h 16 min
